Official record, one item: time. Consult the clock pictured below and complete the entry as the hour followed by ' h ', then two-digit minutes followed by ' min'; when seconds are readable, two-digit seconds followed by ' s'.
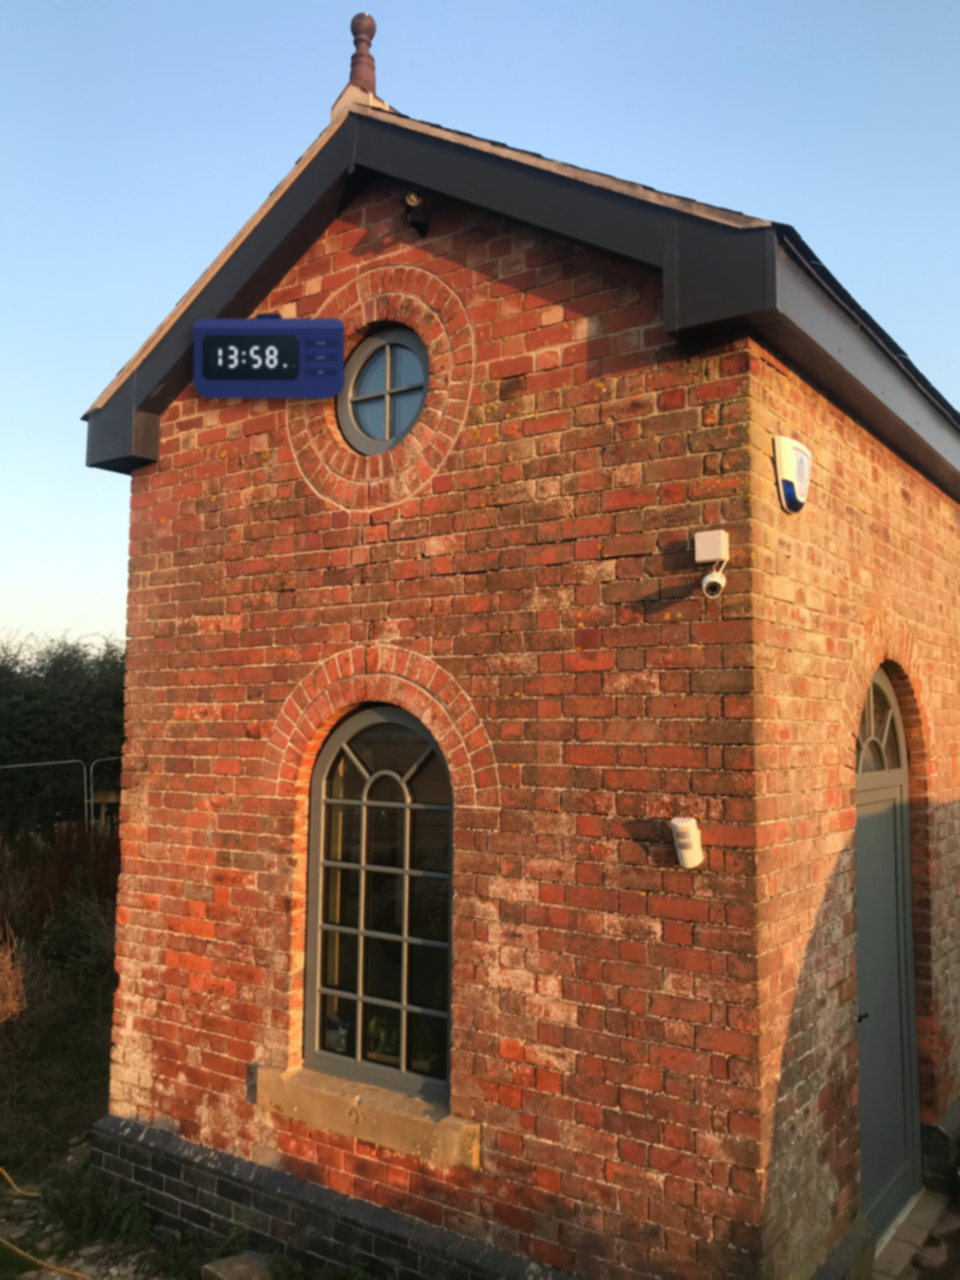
13 h 58 min
